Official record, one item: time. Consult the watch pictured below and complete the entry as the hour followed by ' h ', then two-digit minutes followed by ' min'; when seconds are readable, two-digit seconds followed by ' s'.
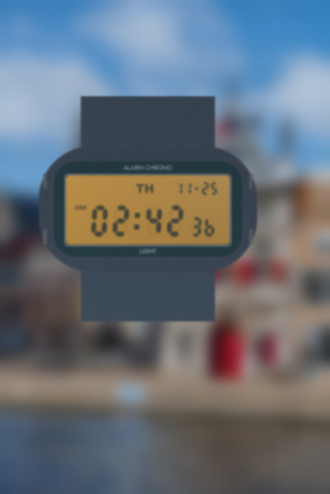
2 h 42 min 36 s
